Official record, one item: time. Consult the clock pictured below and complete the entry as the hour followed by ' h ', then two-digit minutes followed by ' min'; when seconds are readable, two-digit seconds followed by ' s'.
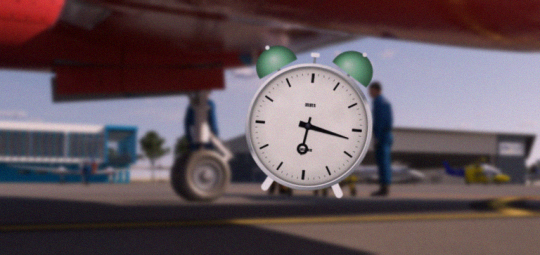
6 h 17 min
